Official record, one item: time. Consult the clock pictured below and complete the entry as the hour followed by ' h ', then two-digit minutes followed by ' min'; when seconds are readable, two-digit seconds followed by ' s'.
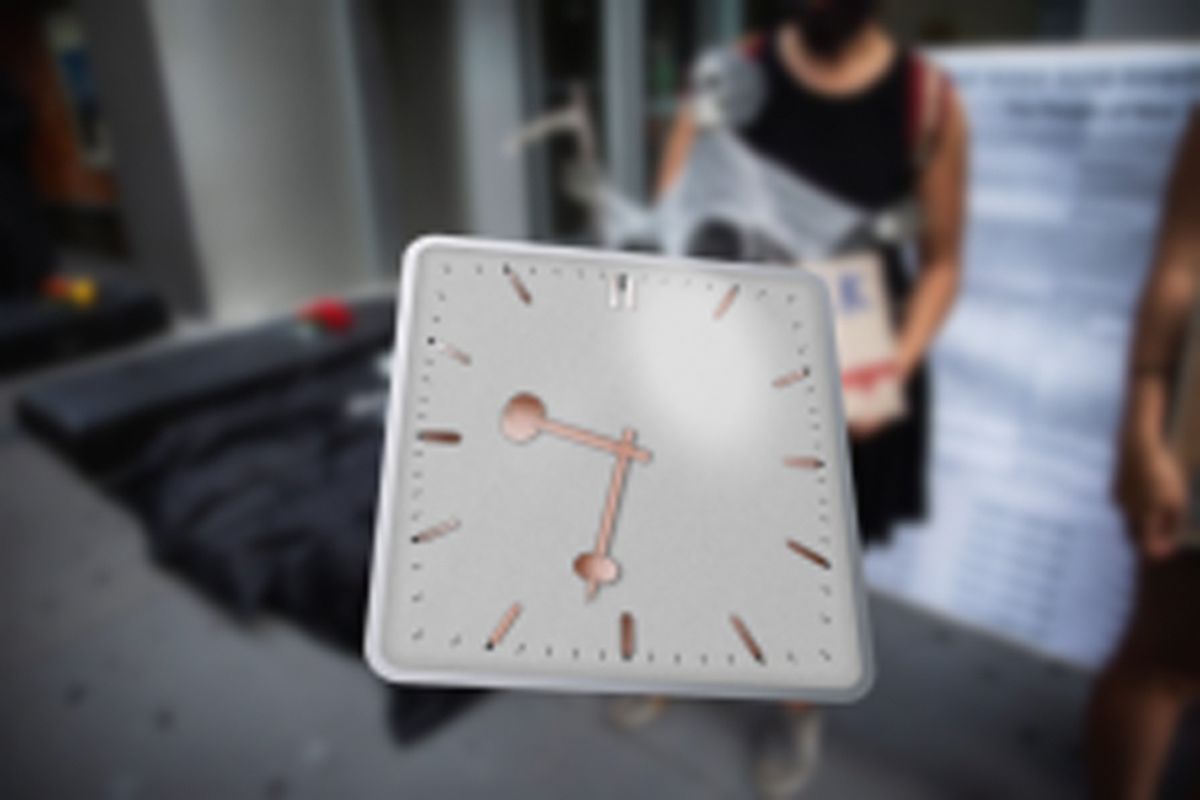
9 h 32 min
